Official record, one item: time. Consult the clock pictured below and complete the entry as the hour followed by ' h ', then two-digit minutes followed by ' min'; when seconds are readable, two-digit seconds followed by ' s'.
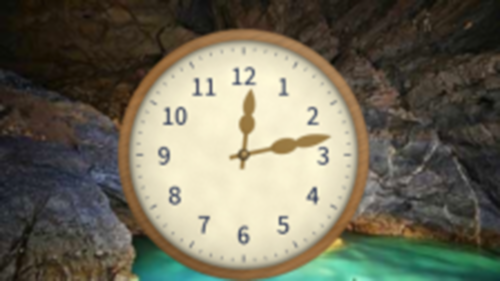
12 h 13 min
